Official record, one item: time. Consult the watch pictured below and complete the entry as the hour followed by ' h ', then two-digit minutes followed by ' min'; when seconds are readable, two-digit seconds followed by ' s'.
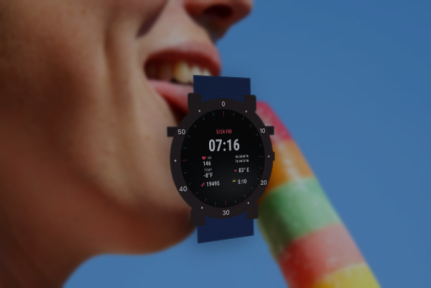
7 h 16 min
